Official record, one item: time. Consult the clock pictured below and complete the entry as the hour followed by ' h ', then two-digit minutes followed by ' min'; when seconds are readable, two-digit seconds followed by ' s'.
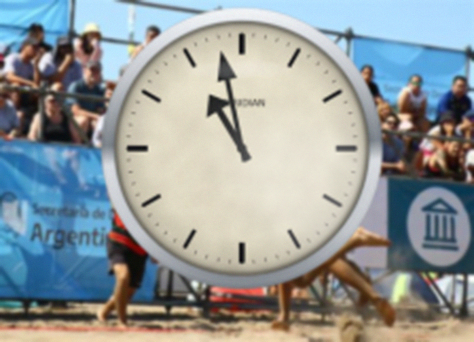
10 h 58 min
